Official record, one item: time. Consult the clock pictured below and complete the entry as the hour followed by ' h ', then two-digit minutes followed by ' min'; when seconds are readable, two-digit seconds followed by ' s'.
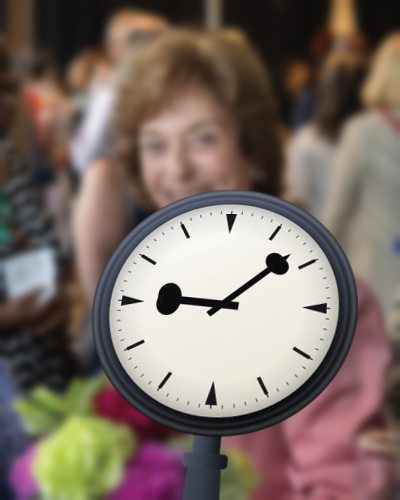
9 h 08 min
